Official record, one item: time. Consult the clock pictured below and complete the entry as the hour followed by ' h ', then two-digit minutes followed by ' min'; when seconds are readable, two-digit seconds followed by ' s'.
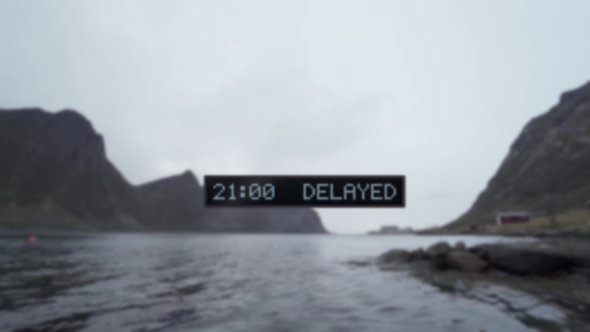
21 h 00 min
